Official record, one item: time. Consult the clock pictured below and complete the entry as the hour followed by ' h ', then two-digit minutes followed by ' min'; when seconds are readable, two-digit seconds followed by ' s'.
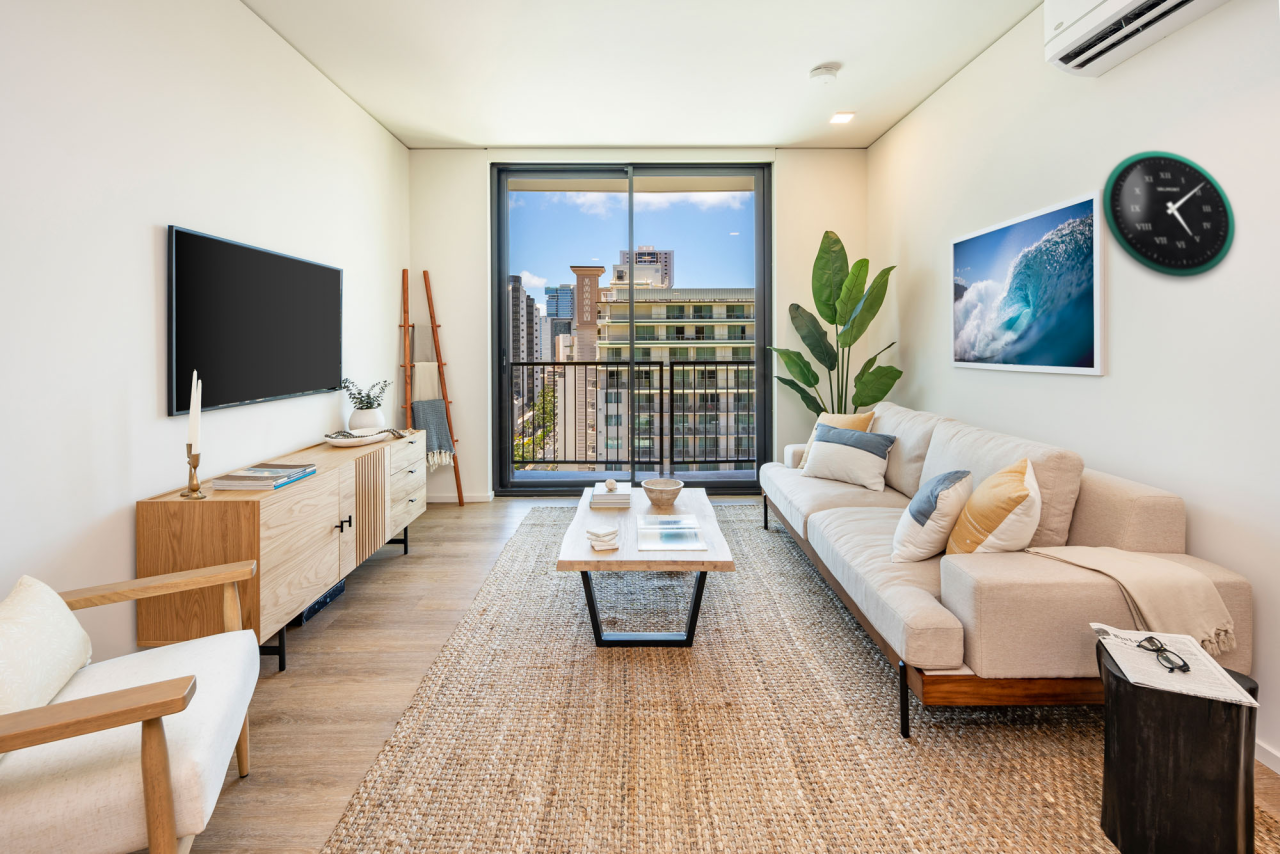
5 h 09 min
